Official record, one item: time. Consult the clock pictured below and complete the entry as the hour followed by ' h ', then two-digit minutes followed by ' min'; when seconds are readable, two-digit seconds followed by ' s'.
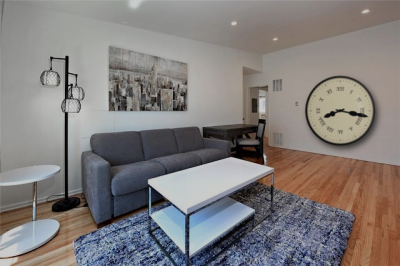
8 h 17 min
